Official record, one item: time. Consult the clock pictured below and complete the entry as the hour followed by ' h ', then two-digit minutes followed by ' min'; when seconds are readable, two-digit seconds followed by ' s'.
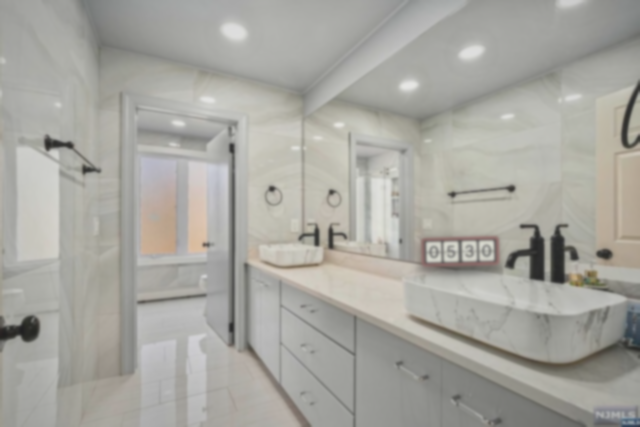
5 h 30 min
